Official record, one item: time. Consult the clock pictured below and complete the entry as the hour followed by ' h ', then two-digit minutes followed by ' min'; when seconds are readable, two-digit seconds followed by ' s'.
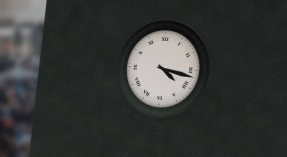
4 h 17 min
